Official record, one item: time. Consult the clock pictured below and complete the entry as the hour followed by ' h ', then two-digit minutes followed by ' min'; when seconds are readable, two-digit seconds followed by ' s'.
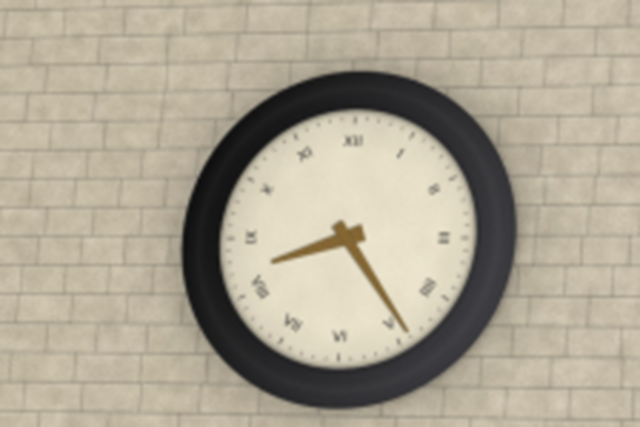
8 h 24 min
